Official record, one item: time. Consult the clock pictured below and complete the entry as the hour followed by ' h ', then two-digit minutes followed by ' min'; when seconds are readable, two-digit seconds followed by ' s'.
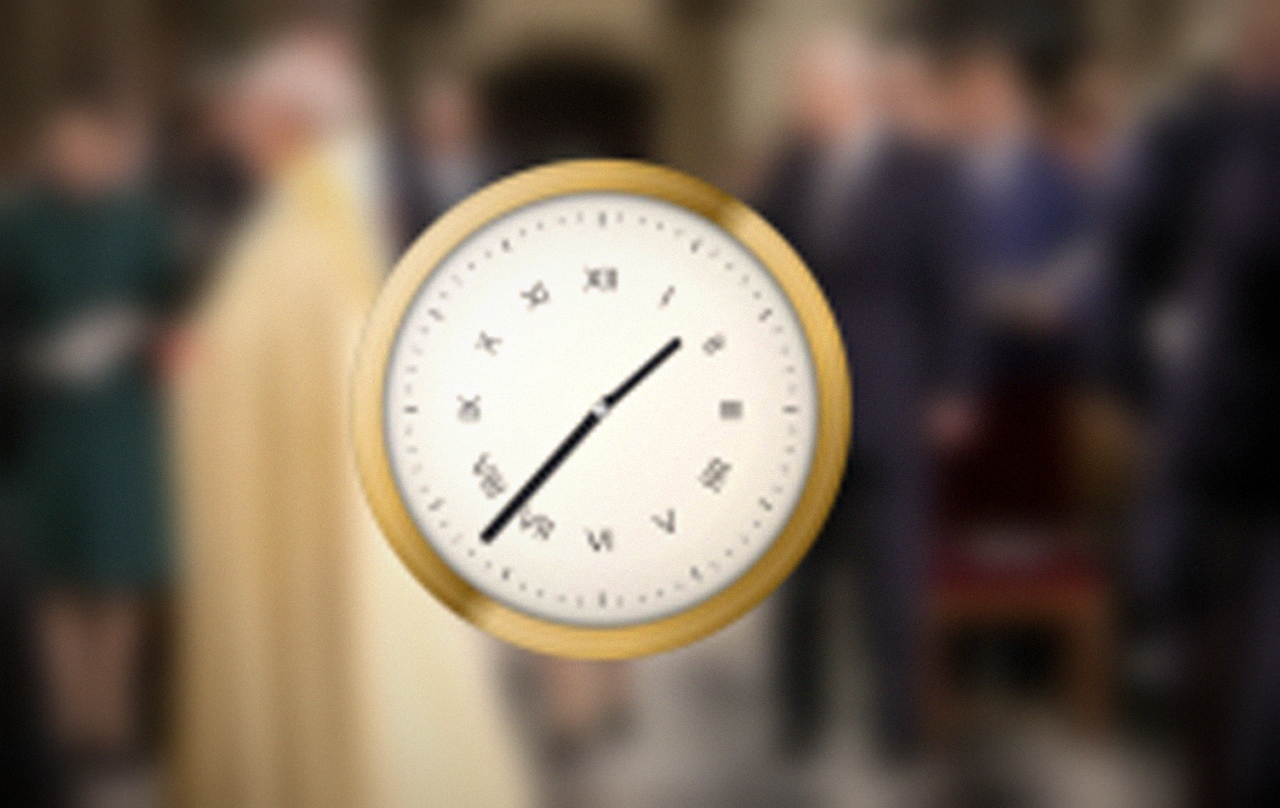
1 h 37 min
